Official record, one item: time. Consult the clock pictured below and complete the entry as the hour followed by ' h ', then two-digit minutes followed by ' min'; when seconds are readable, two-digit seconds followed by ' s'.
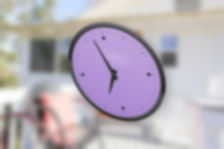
6 h 57 min
